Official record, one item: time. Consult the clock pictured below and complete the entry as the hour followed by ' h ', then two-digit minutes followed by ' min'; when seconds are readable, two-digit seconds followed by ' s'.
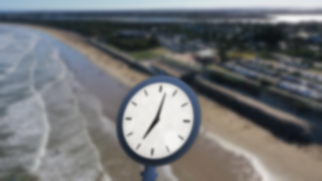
7 h 02 min
